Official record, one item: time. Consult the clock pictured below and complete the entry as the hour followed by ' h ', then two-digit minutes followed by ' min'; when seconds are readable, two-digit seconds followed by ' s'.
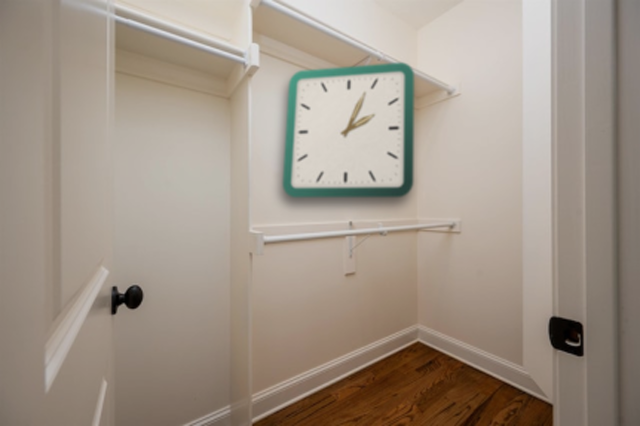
2 h 04 min
